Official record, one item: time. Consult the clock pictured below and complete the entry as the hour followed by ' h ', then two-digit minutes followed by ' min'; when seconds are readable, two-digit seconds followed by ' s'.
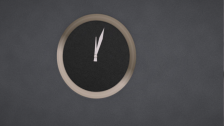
12 h 03 min
